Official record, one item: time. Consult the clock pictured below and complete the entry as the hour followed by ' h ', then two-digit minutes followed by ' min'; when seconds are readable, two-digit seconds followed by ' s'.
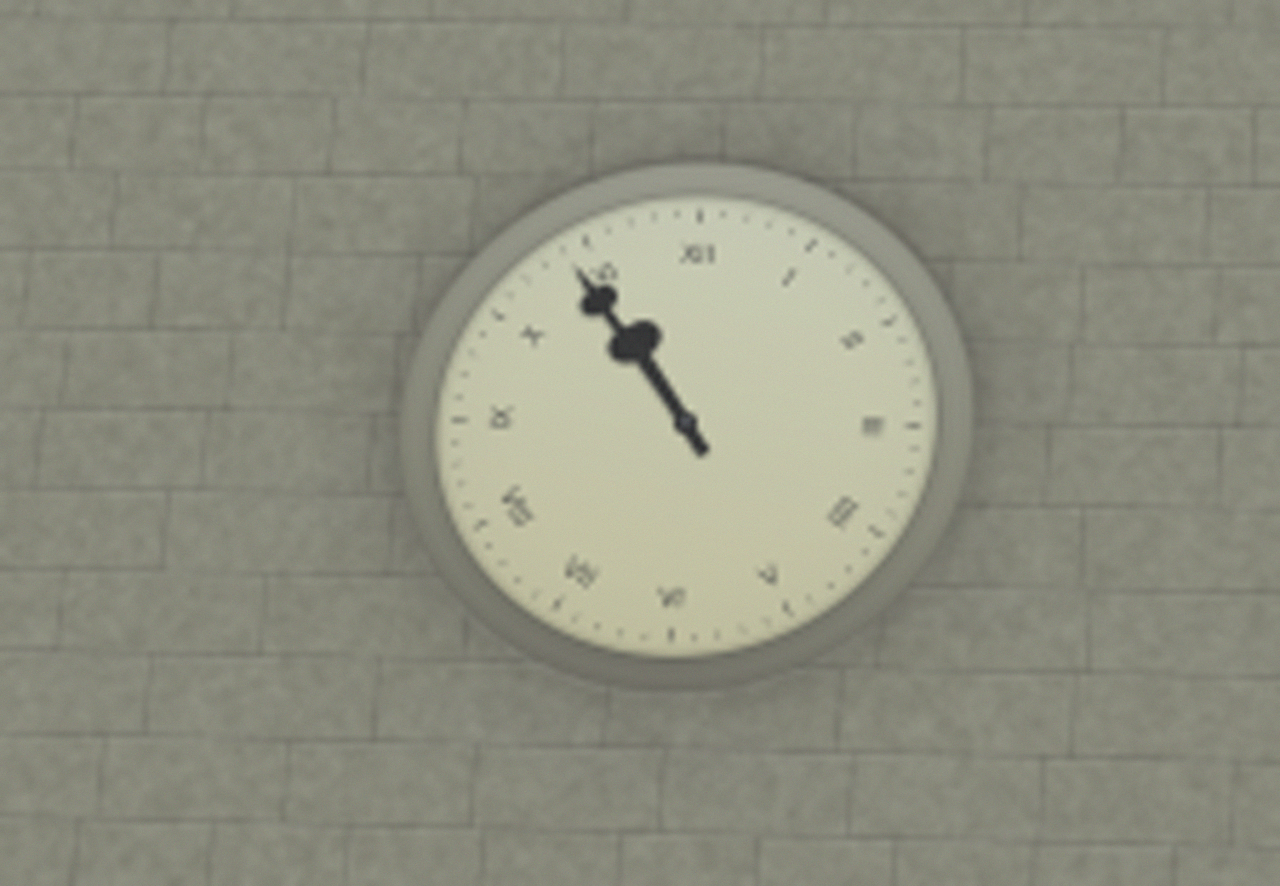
10 h 54 min
